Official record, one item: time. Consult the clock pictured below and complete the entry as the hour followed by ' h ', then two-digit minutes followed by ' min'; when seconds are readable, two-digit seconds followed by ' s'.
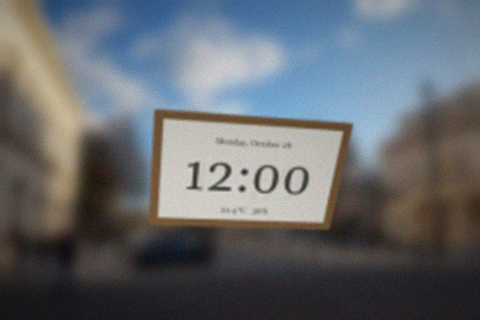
12 h 00 min
